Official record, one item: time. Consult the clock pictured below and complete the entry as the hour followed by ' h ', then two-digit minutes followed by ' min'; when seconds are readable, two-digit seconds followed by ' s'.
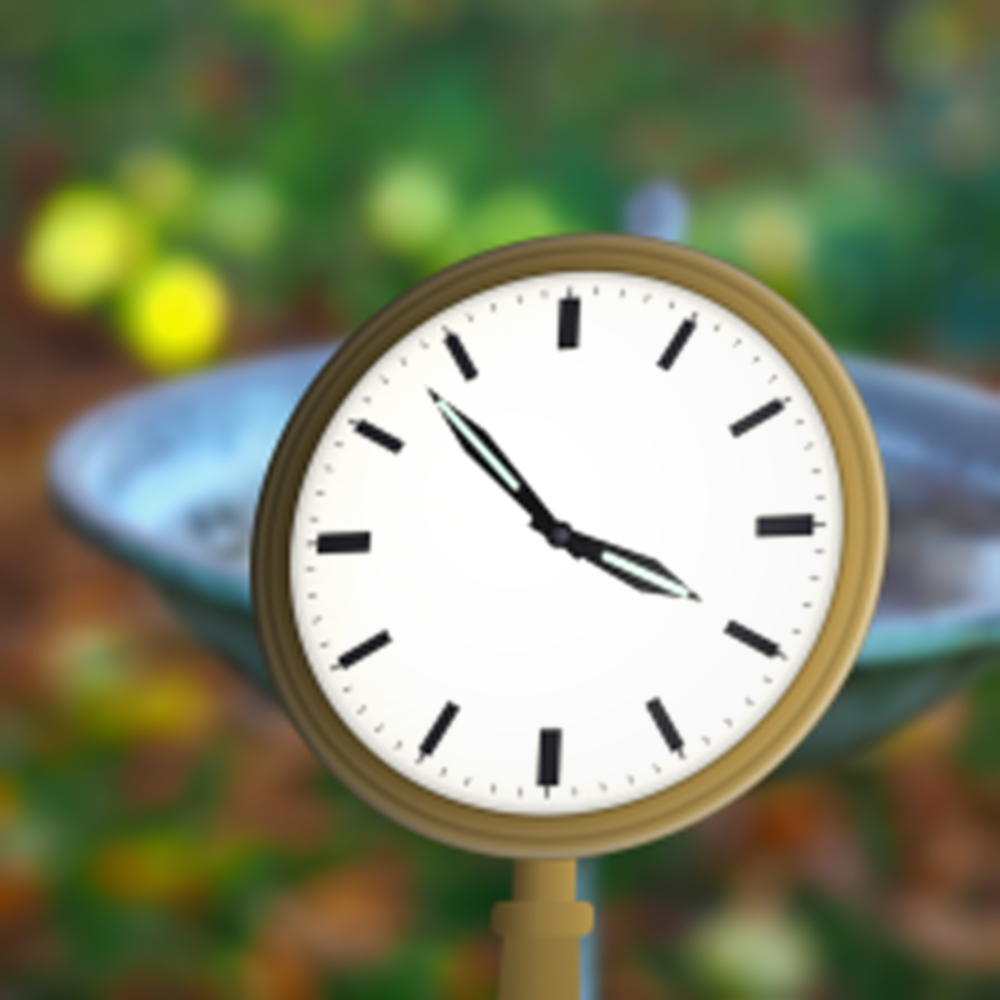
3 h 53 min
